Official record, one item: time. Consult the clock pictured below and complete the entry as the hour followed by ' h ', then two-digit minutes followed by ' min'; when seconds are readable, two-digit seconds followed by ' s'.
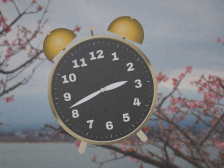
2 h 42 min
